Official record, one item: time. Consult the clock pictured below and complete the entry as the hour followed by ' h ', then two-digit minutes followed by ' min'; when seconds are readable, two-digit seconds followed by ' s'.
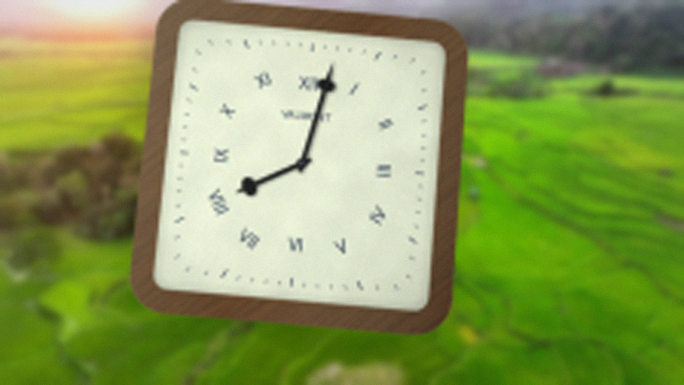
8 h 02 min
